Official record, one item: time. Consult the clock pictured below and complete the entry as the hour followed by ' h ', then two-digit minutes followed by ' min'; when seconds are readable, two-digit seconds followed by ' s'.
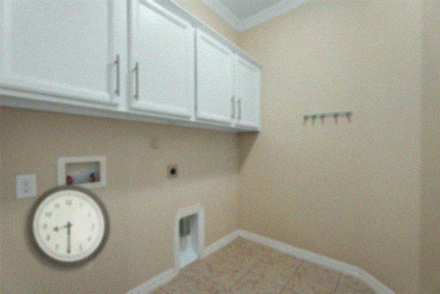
8 h 30 min
